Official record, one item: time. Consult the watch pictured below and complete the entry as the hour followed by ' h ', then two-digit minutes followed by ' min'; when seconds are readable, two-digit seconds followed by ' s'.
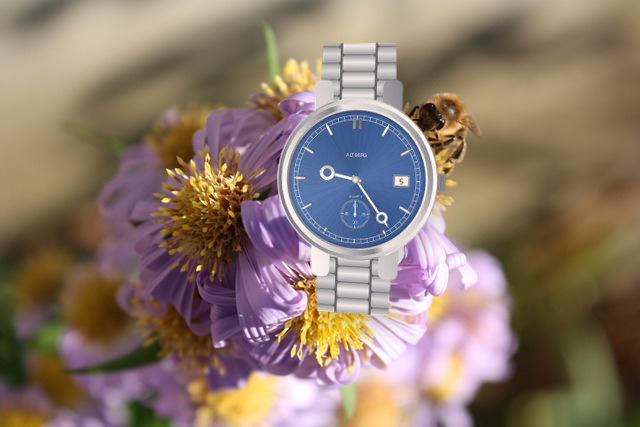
9 h 24 min
